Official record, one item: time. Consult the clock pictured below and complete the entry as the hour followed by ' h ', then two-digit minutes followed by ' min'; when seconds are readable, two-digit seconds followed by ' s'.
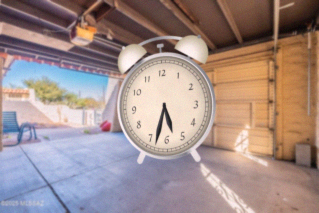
5 h 33 min
